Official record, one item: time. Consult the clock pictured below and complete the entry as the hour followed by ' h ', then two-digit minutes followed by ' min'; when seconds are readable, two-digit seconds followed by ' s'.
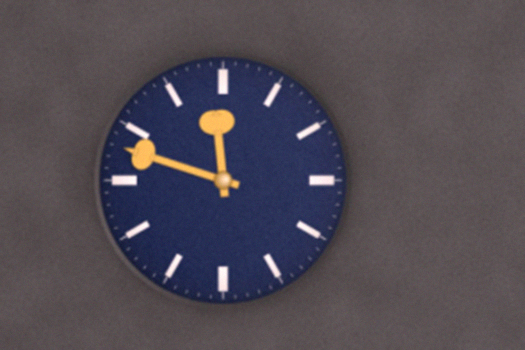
11 h 48 min
